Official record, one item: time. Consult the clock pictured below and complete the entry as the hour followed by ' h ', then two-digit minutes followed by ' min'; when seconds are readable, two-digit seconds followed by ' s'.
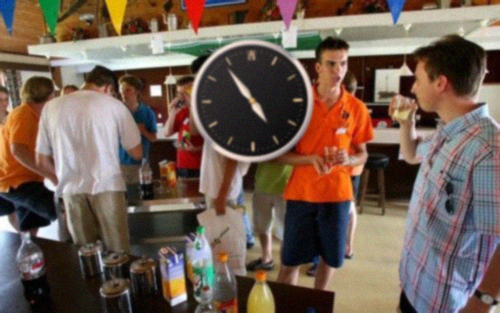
4 h 54 min
